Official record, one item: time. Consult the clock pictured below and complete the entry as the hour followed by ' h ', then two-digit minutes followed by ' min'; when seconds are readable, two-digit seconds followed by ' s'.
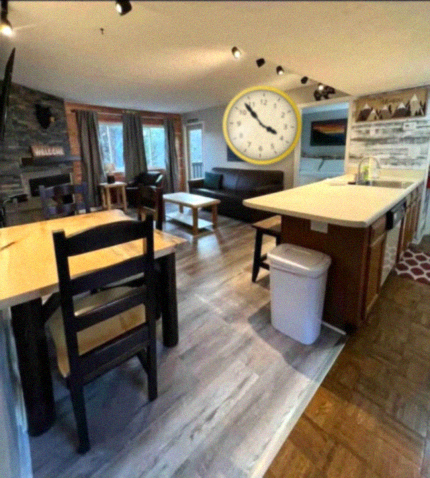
3 h 53 min
